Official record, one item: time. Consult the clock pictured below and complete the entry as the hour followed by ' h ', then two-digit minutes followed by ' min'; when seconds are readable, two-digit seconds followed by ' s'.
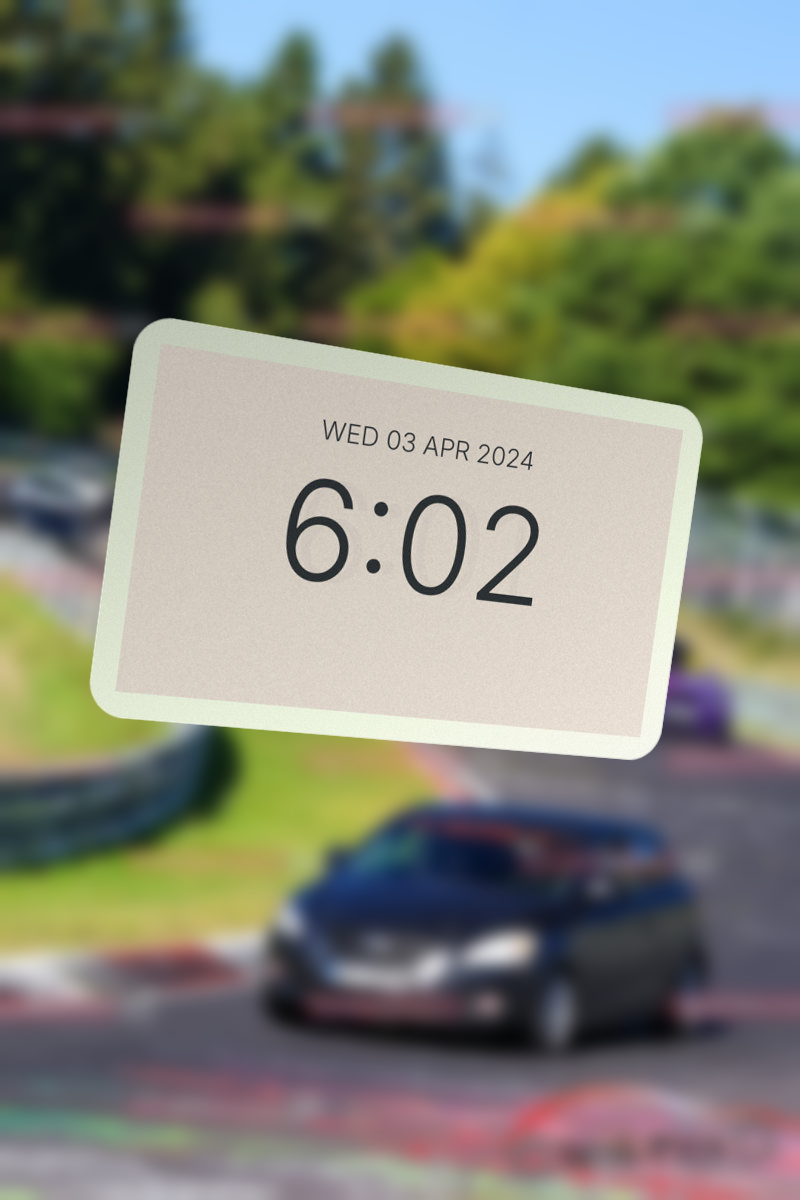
6 h 02 min
